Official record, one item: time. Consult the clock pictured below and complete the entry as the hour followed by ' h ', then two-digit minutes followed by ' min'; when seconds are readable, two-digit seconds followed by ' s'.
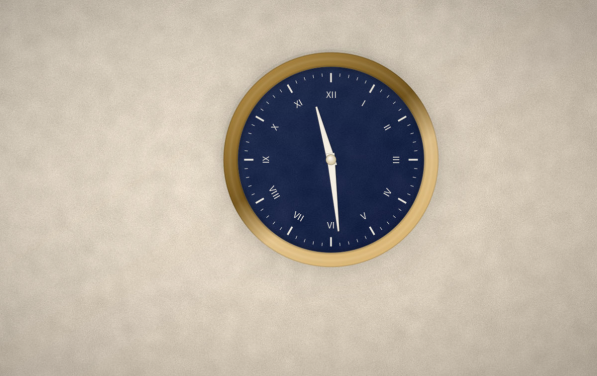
11 h 29 min
